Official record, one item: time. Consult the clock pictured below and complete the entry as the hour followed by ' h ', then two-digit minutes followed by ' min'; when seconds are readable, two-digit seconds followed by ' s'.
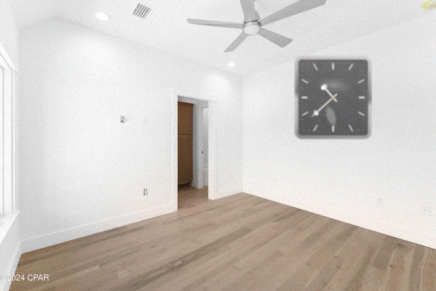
10 h 38 min
